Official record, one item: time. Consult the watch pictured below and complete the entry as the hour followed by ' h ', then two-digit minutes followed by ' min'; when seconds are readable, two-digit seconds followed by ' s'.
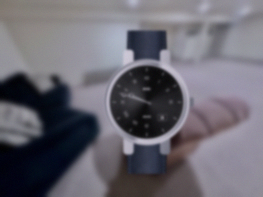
9 h 48 min
